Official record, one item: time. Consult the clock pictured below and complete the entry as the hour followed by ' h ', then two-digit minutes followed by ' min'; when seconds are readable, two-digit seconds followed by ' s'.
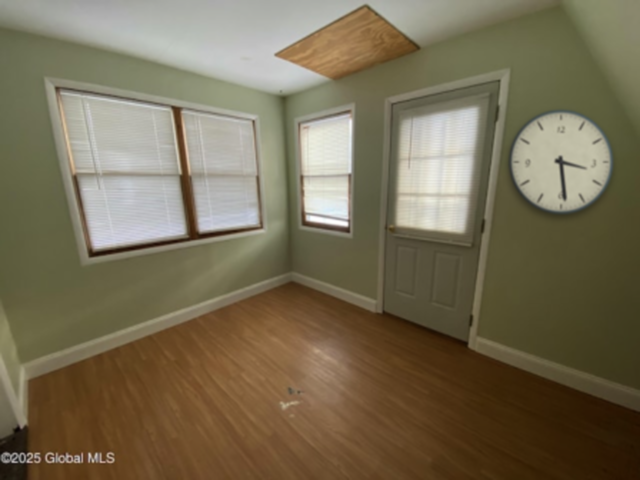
3 h 29 min
